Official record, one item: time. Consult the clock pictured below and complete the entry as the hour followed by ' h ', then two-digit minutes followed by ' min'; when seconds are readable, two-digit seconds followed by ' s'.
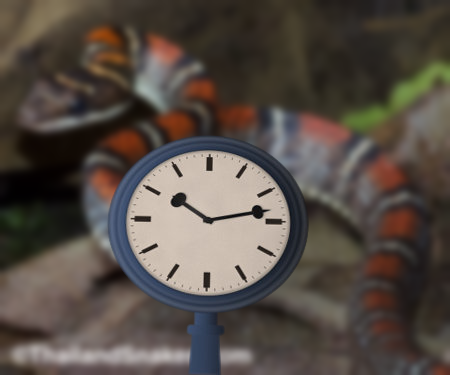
10 h 13 min
